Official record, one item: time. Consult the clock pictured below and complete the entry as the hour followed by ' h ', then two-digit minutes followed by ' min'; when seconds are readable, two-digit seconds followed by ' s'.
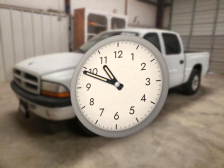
10 h 49 min
